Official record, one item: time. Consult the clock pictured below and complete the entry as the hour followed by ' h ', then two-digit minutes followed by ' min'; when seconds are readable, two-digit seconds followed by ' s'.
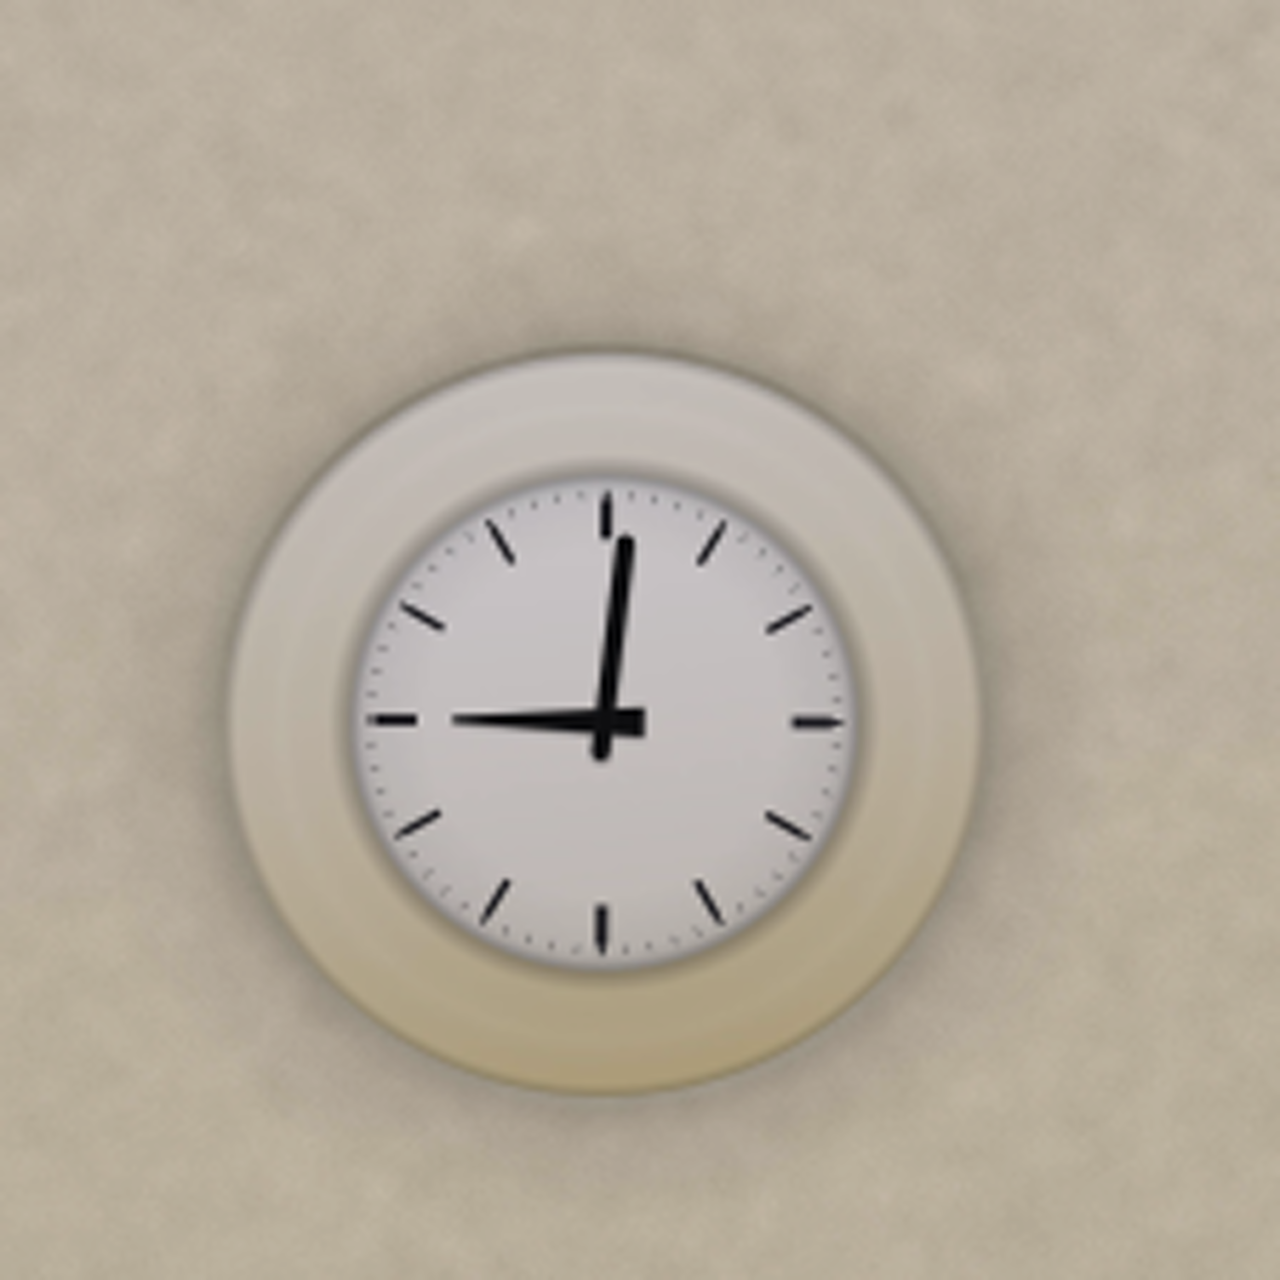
9 h 01 min
